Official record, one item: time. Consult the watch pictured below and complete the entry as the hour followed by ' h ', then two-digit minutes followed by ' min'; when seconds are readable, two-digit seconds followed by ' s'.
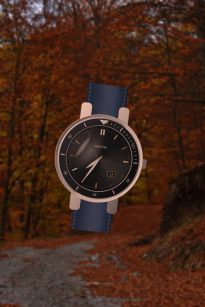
7 h 35 min
